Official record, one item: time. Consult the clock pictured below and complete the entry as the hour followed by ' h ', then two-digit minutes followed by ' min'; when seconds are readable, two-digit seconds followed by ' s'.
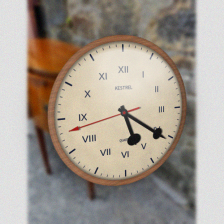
5 h 20 min 43 s
